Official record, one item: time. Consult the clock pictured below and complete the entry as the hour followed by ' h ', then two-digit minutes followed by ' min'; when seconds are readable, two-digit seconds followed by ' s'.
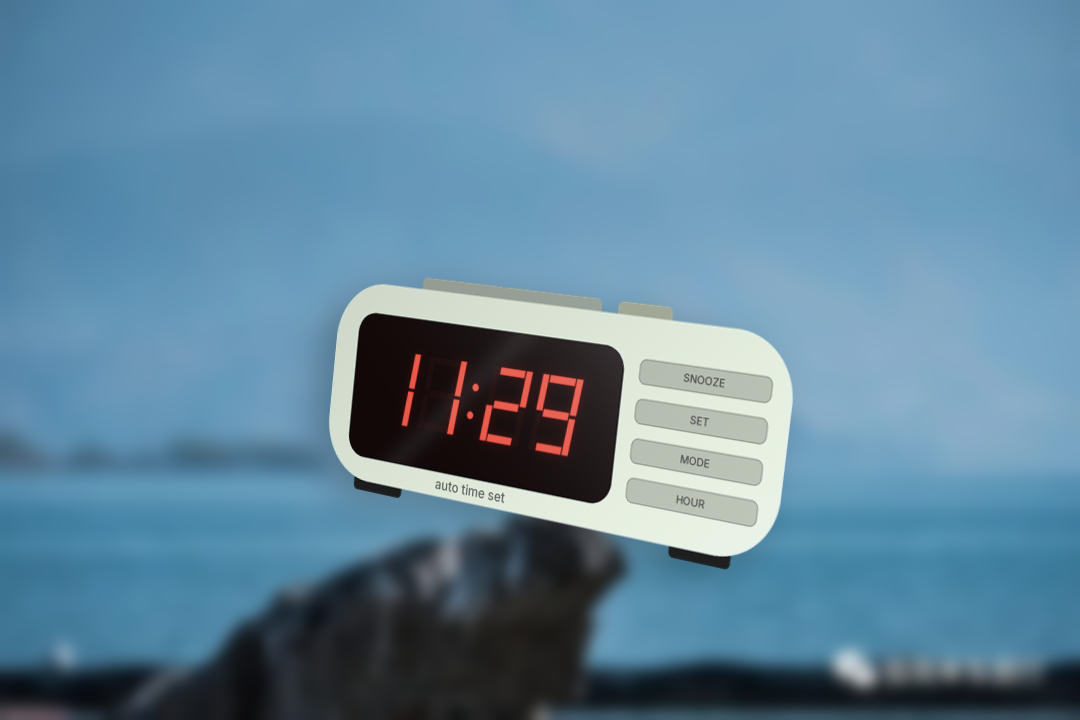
11 h 29 min
